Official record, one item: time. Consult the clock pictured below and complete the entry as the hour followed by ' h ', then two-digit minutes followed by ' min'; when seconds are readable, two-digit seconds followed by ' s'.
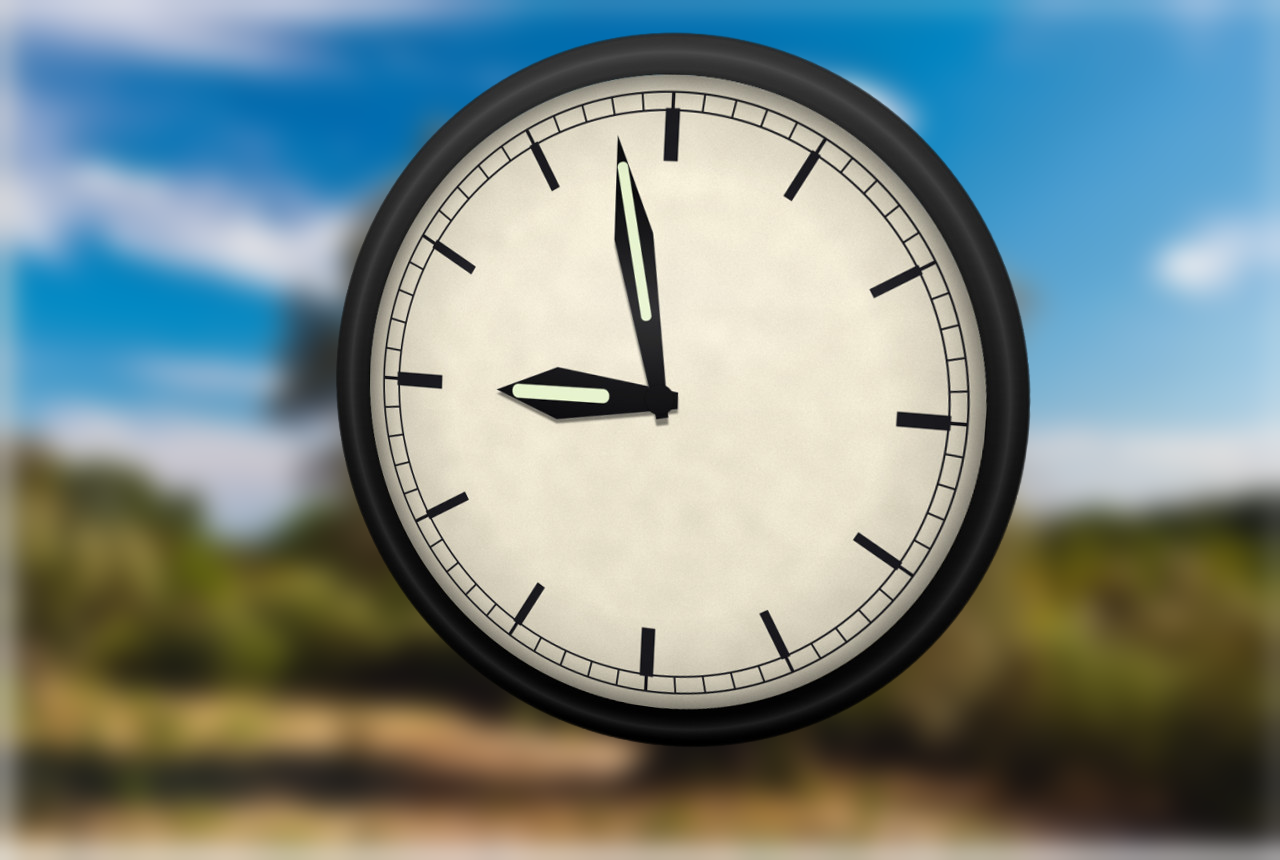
8 h 58 min
